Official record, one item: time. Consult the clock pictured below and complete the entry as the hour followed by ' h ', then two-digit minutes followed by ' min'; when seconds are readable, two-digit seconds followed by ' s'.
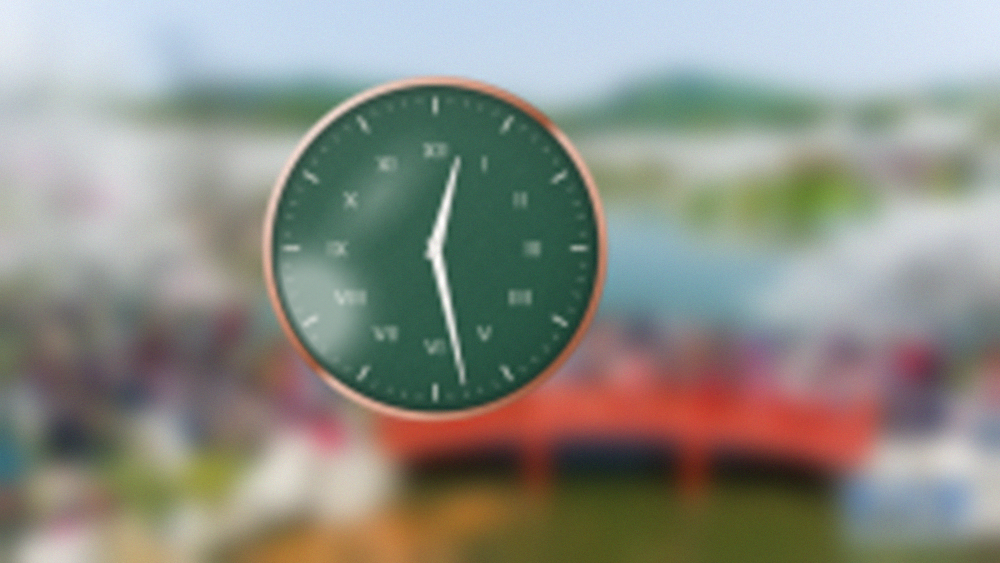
12 h 28 min
